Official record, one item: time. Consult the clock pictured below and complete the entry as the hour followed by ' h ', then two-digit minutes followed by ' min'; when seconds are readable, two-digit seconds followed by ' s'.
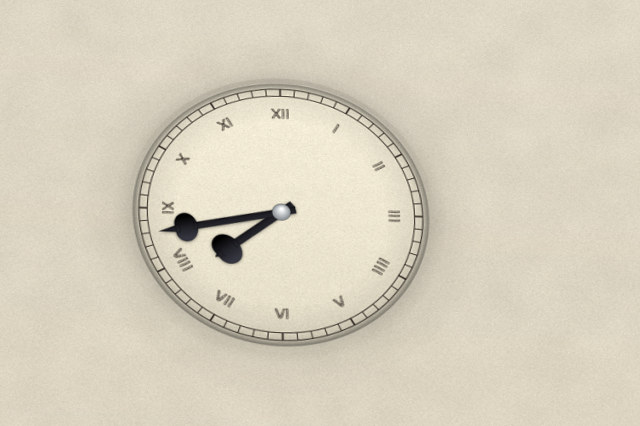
7 h 43 min
